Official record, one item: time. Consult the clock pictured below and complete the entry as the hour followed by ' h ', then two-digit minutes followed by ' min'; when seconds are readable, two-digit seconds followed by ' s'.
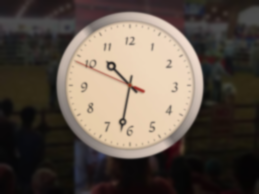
10 h 31 min 49 s
